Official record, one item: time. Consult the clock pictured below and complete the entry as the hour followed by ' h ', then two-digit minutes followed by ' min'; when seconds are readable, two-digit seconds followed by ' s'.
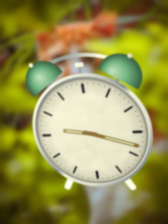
9 h 18 min
